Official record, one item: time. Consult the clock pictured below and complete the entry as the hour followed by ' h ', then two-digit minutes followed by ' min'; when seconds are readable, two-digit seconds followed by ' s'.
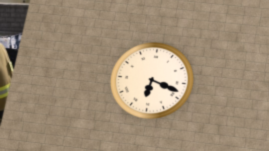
6 h 18 min
